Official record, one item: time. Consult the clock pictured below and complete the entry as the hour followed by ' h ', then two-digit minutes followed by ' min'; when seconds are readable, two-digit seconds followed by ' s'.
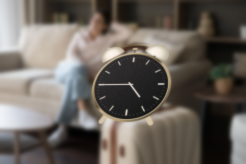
4 h 45 min
